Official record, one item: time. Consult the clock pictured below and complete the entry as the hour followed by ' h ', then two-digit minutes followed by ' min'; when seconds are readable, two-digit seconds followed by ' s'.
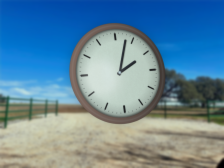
2 h 03 min
